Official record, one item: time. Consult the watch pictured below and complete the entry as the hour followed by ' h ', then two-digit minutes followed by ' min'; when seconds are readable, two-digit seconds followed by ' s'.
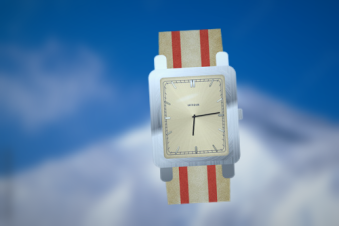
6 h 14 min
